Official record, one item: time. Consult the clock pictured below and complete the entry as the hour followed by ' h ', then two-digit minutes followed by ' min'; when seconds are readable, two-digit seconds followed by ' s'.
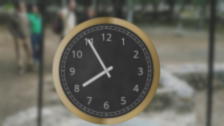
7 h 55 min
